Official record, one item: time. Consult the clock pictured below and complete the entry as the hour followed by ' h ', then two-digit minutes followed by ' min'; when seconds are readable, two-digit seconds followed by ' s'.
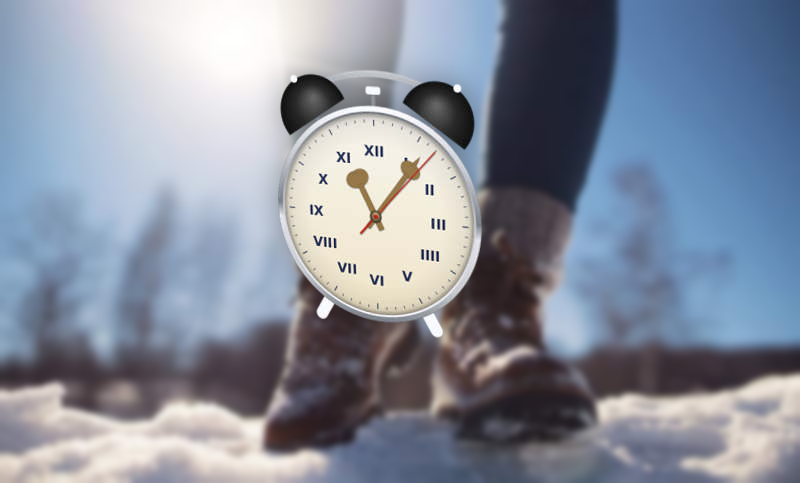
11 h 06 min 07 s
